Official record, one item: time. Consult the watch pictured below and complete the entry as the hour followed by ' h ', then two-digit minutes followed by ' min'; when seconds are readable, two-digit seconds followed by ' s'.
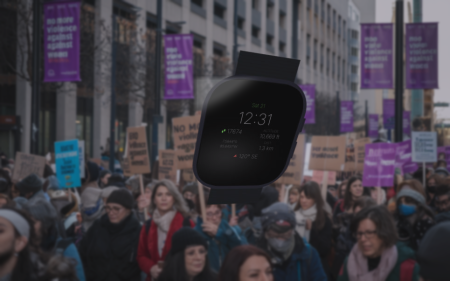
12 h 31 min
